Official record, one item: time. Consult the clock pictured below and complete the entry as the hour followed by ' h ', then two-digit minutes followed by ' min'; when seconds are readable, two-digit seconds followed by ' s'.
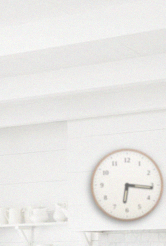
6 h 16 min
